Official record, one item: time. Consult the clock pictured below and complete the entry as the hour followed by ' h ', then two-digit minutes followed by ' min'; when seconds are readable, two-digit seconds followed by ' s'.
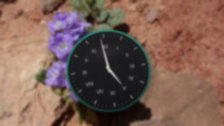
4 h 59 min
